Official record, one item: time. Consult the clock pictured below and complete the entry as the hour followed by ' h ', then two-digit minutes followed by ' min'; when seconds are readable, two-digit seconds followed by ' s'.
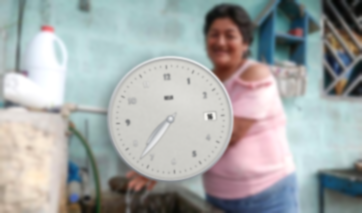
7 h 37 min
